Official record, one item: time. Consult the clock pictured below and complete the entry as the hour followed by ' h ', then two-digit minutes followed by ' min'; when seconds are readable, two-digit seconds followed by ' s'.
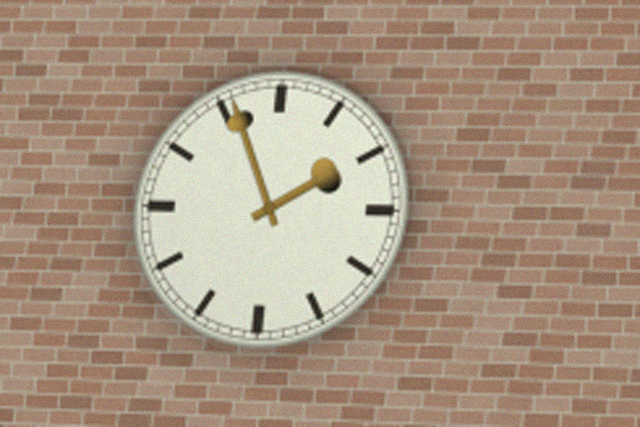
1 h 56 min
